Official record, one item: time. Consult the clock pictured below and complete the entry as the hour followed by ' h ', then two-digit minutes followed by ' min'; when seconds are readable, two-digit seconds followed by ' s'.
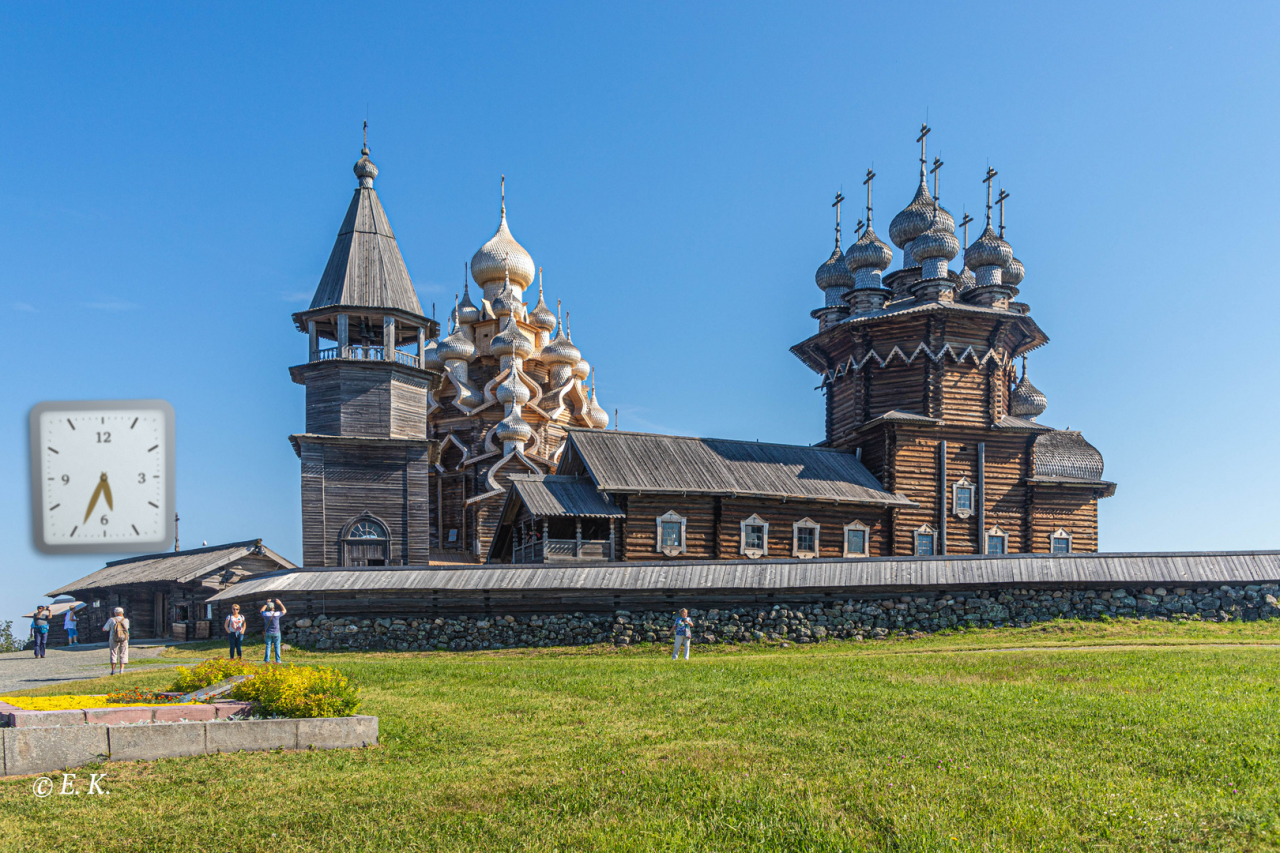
5 h 34 min
